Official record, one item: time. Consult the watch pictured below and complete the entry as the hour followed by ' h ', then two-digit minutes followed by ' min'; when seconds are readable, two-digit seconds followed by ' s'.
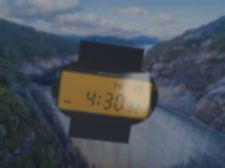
4 h 30 min 32 s
